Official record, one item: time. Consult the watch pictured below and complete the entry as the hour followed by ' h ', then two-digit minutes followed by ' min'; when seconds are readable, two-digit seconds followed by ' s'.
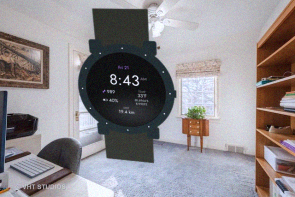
8 h 43 min
